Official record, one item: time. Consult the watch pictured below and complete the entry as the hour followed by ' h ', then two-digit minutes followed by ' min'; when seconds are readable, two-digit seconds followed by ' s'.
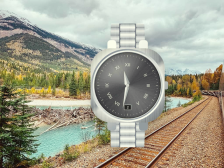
11 h 32 min
